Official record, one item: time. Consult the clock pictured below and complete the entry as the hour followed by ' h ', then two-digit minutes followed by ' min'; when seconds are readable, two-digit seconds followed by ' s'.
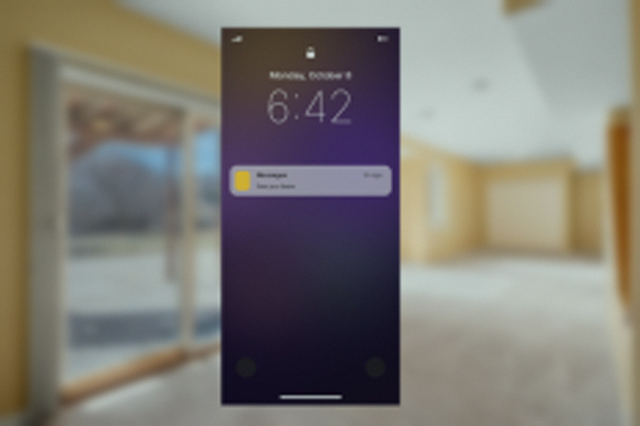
6 h 42 min
